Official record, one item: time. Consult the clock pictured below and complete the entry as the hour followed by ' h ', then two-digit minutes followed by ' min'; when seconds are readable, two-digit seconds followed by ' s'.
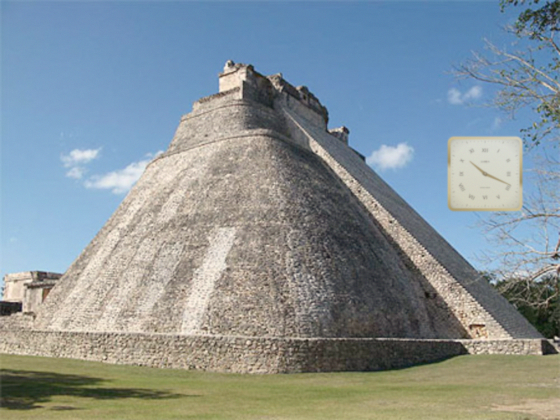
10 h 19 min
